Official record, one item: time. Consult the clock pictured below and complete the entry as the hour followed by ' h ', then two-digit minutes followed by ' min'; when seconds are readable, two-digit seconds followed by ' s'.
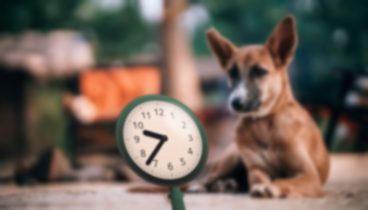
9 h 37 min
